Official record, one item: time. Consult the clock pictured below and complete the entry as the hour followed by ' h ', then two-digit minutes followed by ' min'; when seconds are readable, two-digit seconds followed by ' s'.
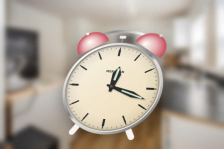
12 h 18 min
